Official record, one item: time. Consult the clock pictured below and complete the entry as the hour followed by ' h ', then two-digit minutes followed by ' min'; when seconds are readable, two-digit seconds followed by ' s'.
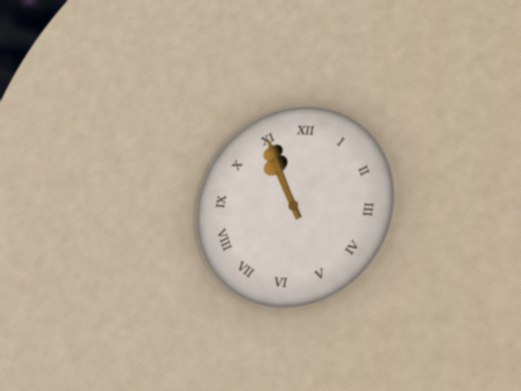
10 h 55 min
